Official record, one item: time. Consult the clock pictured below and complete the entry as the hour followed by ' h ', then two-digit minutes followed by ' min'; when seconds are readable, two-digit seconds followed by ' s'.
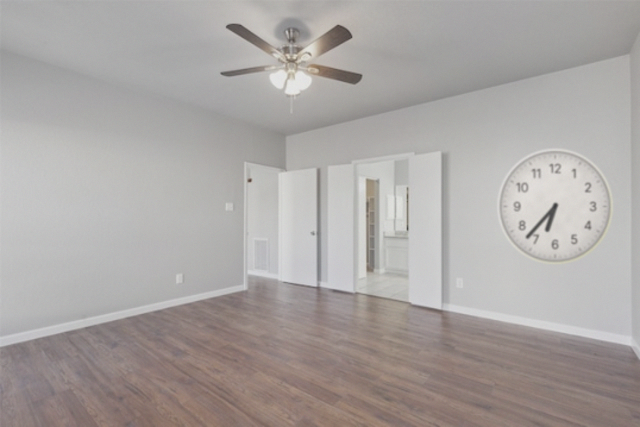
6 h 37 min
